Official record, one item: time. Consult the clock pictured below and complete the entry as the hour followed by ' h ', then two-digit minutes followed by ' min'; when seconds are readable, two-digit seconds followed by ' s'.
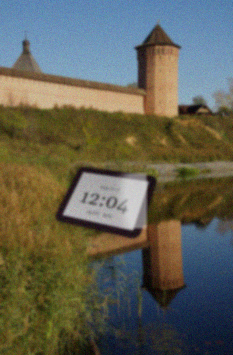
12 h 04 min
